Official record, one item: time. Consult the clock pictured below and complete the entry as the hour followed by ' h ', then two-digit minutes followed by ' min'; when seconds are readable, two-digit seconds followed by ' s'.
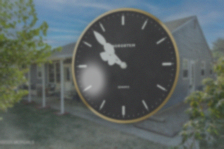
9 h 53 min
